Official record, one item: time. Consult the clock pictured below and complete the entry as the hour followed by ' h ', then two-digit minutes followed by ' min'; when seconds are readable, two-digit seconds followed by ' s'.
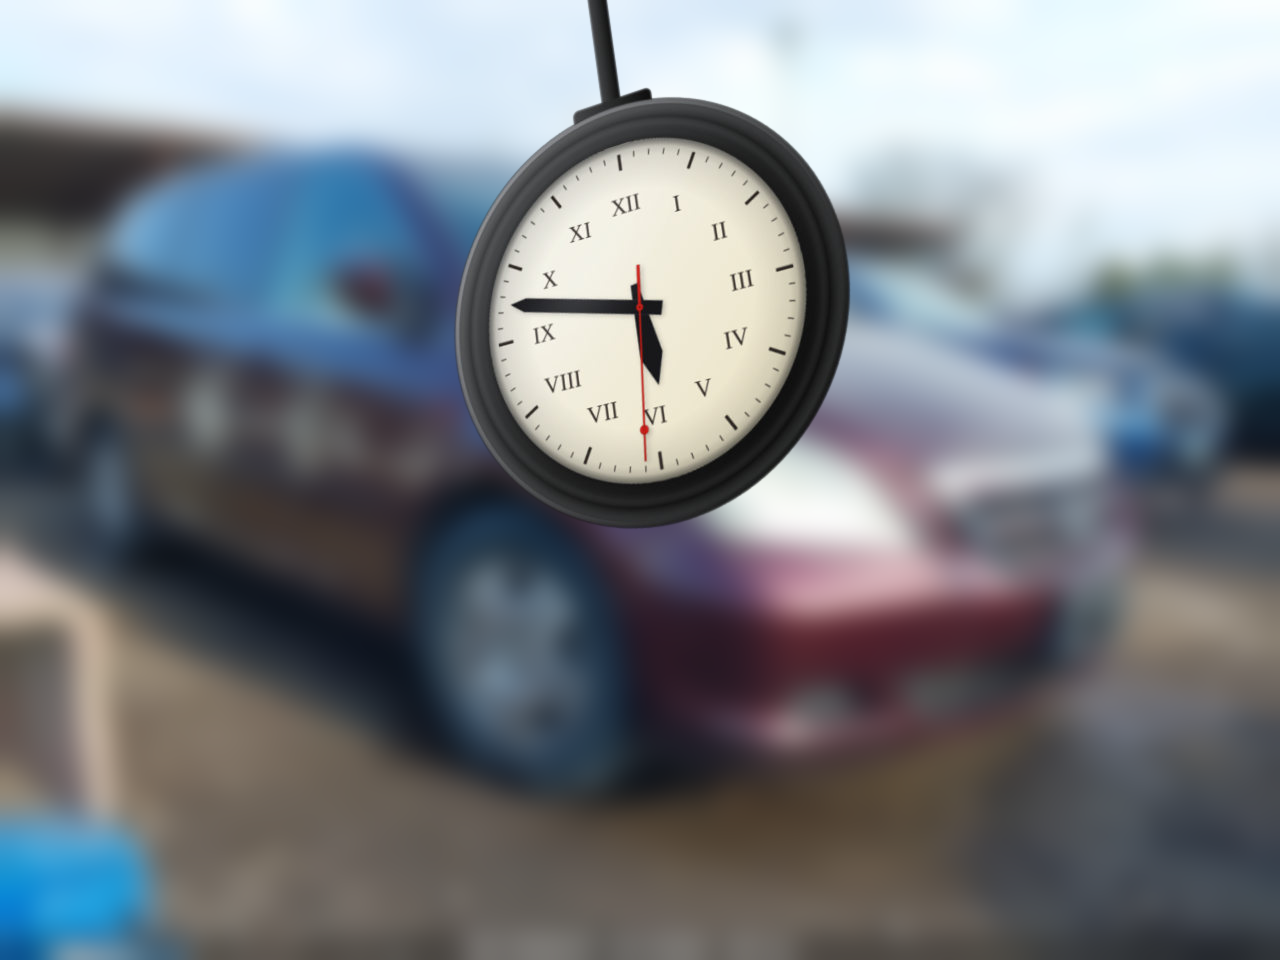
5 h 47 min 31 s
